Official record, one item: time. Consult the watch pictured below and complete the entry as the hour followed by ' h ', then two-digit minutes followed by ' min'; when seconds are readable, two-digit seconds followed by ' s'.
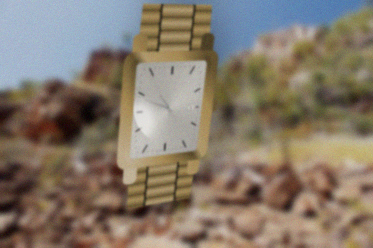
10 h 49 min
